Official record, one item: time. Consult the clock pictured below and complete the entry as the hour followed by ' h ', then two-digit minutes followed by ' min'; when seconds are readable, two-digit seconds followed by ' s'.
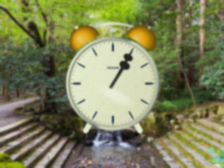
1 h 05 min
